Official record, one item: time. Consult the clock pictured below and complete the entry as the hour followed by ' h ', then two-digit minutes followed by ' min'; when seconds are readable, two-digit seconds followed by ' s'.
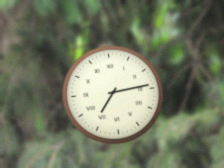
7 h 14 min
